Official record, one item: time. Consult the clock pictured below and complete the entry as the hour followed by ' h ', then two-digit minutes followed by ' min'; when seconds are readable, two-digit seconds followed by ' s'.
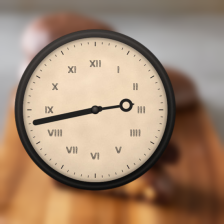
2 h 43 min
